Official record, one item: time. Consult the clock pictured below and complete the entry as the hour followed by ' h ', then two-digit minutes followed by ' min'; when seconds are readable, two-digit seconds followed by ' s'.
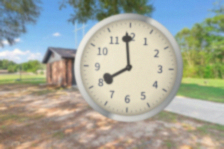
7 h 59 min
